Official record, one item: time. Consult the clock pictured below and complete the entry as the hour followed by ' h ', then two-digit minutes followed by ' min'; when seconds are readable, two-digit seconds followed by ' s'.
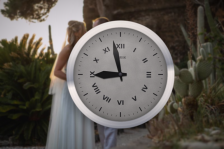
8 h 58 min
